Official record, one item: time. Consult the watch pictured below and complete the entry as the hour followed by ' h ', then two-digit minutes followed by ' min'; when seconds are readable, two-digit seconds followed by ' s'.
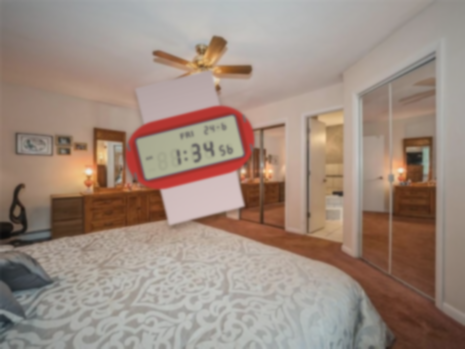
1 h 34 min
